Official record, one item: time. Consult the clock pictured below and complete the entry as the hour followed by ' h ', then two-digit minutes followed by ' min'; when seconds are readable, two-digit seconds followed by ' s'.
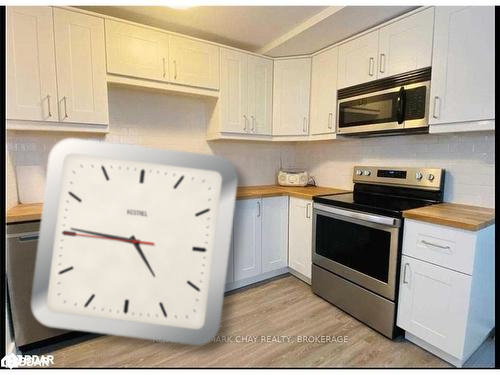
4 h 45 min 45 s
